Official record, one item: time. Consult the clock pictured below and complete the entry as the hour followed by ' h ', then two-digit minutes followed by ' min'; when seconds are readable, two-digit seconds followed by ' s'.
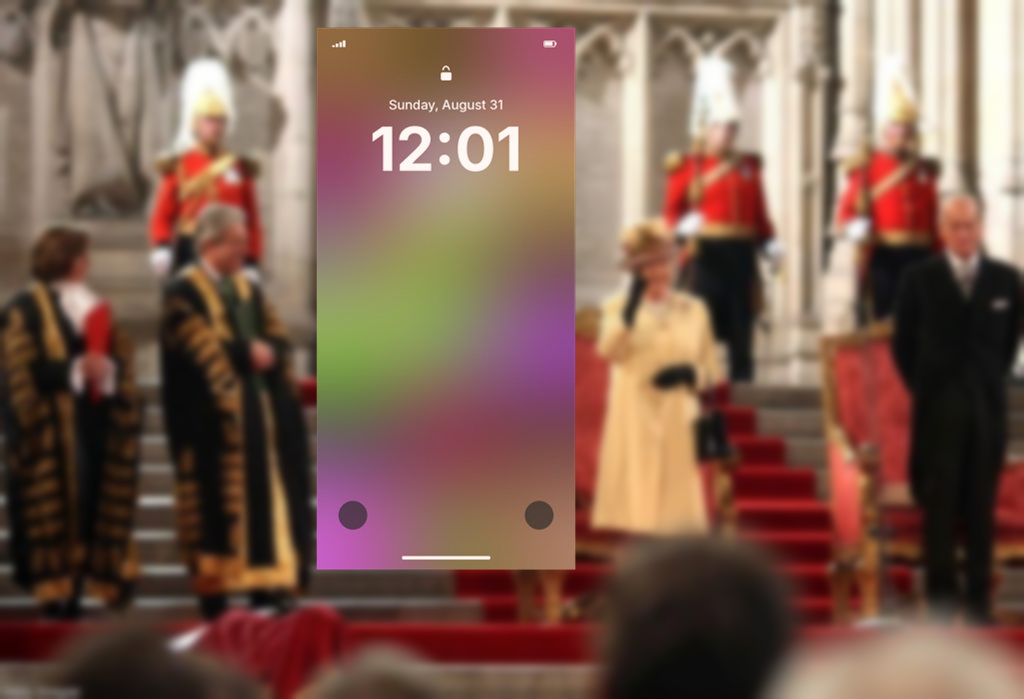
12 h 01 min
